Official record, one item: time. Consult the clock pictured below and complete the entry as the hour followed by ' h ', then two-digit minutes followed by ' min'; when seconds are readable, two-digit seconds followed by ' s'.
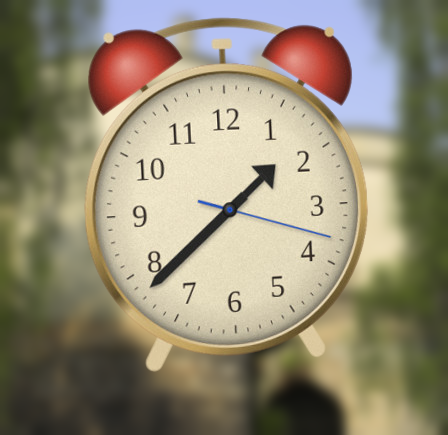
1 h 38 min 18 s
